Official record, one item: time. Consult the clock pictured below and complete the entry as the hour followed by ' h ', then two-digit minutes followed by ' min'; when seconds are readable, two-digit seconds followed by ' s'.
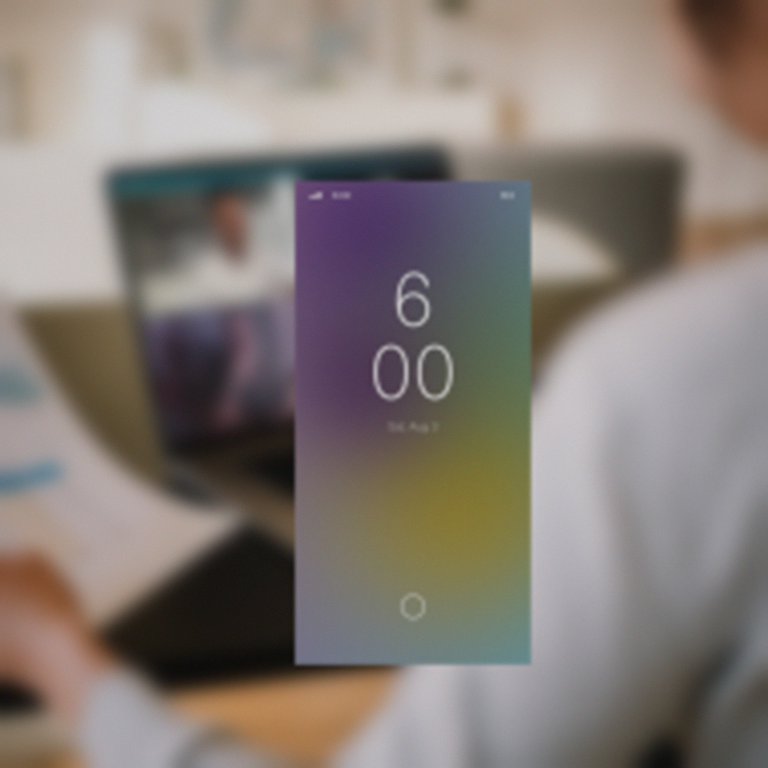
6 h 00 min
